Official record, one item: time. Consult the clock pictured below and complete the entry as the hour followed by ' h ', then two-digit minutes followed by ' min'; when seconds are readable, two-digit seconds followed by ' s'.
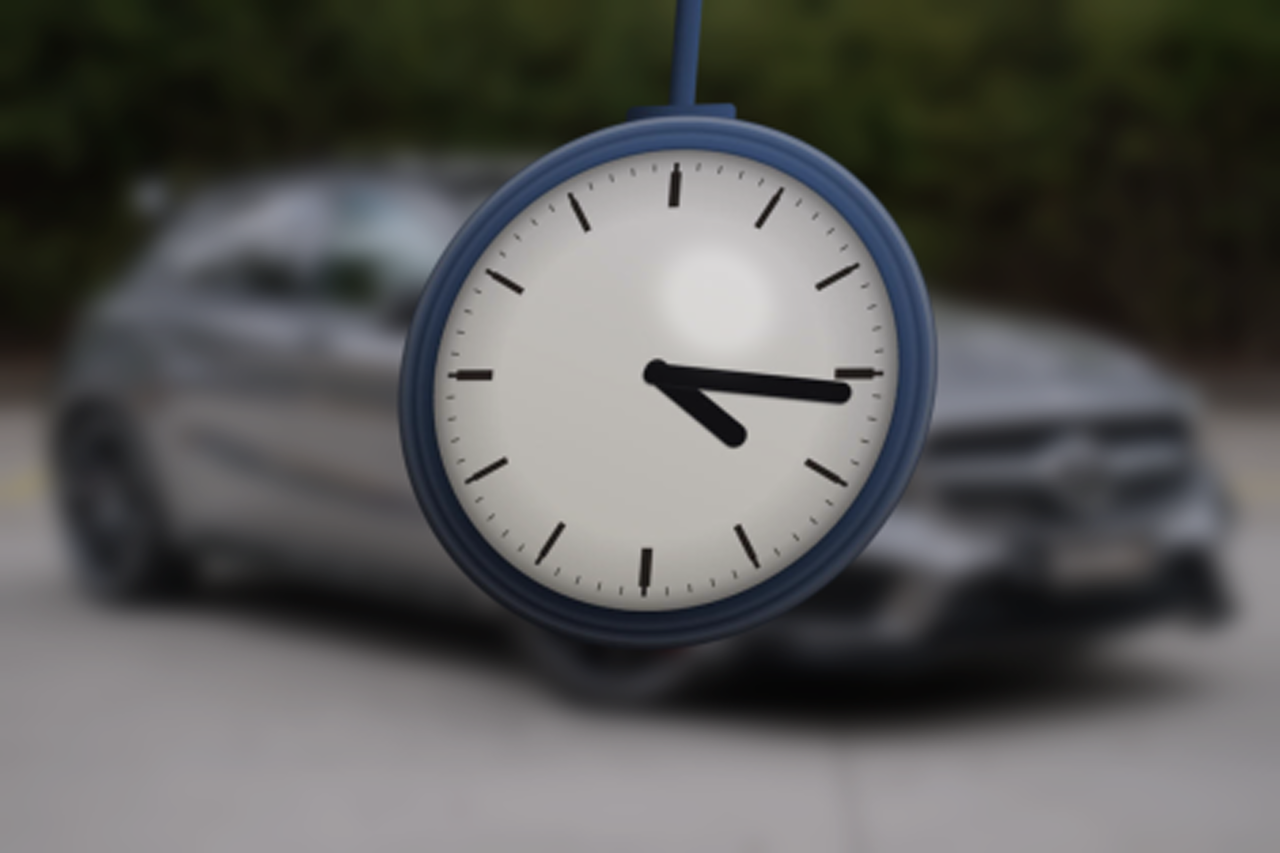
4 h 16 min
